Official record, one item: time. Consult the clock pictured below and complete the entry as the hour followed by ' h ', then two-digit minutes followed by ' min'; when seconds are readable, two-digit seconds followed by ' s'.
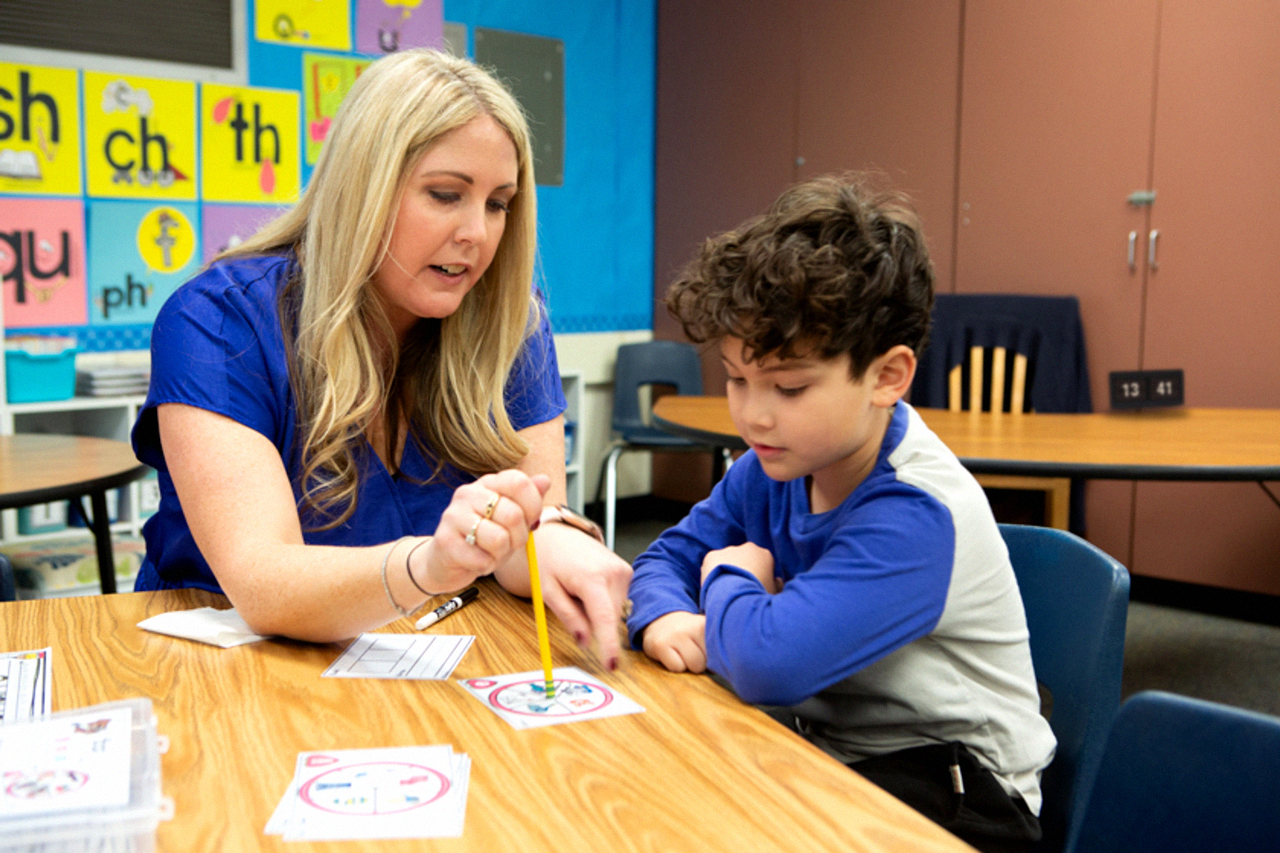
13 h 41 min
